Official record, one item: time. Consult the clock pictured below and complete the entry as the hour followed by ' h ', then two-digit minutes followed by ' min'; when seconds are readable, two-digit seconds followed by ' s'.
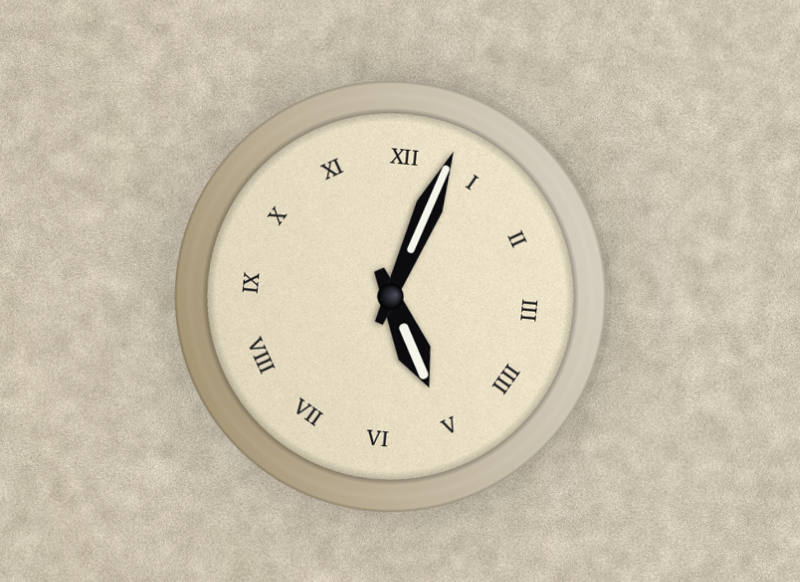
5 h 03 min
